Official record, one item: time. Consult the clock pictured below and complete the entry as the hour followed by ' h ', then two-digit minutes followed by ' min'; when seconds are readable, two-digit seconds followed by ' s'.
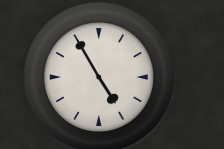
4 h 55 min
